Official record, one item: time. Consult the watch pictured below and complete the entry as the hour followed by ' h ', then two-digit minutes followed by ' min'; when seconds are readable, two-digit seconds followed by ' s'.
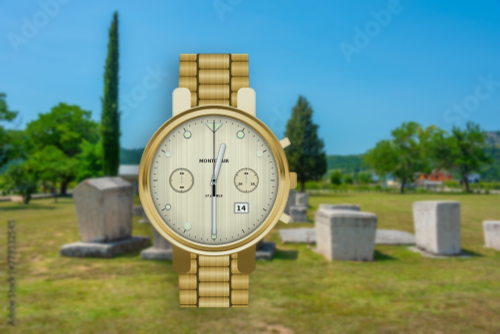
12 h 30 min
